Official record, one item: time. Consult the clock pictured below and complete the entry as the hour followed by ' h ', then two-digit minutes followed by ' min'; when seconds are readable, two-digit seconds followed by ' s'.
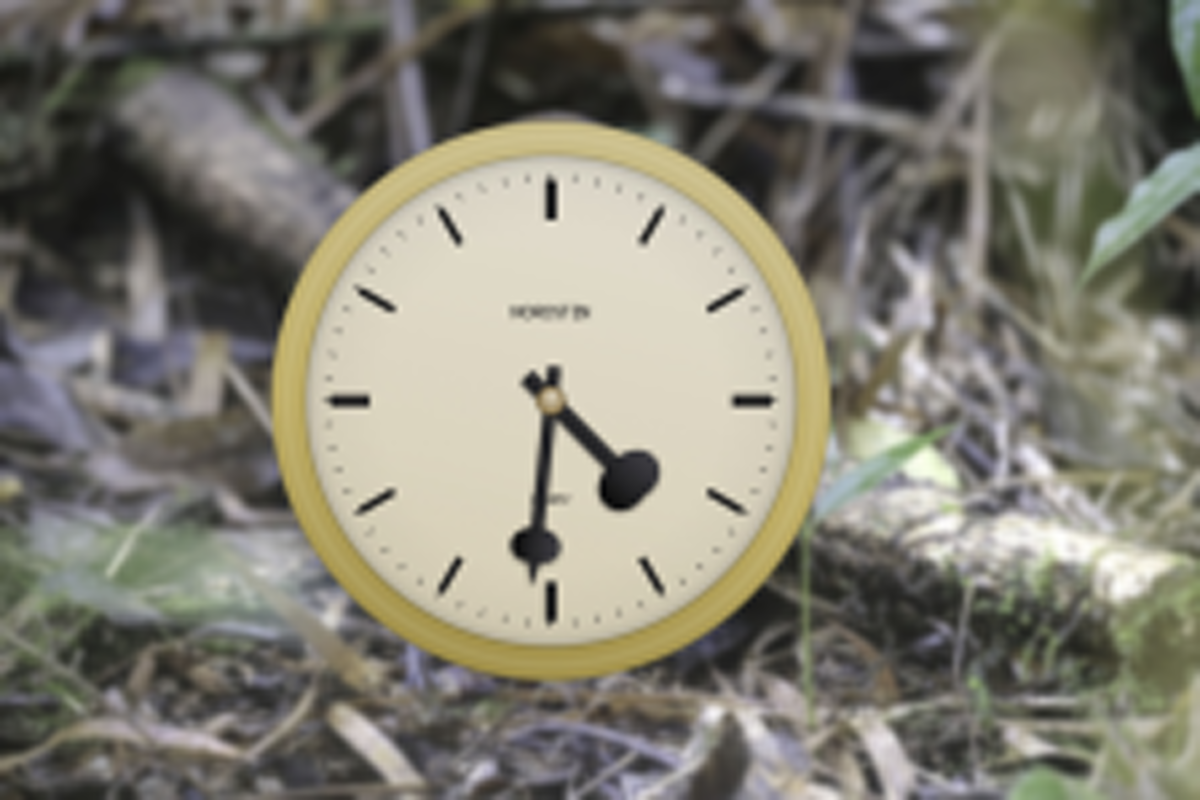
4 h 31 min
